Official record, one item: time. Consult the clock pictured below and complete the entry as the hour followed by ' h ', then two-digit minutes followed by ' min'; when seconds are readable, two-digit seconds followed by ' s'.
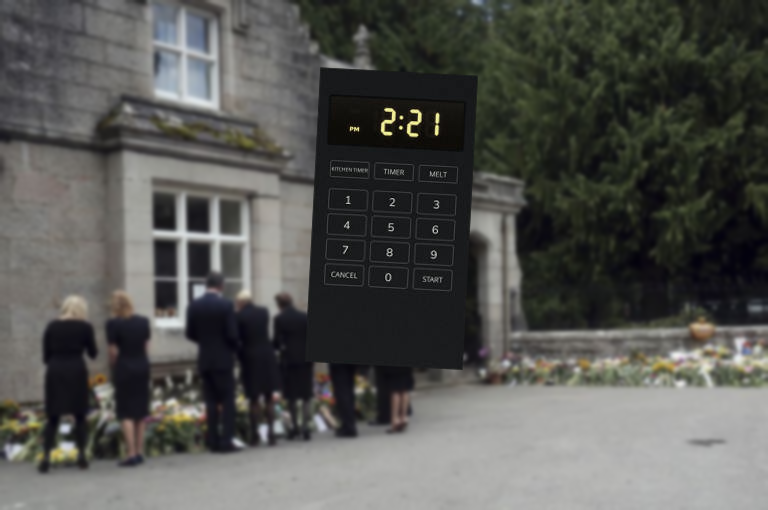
2 h 21 min
